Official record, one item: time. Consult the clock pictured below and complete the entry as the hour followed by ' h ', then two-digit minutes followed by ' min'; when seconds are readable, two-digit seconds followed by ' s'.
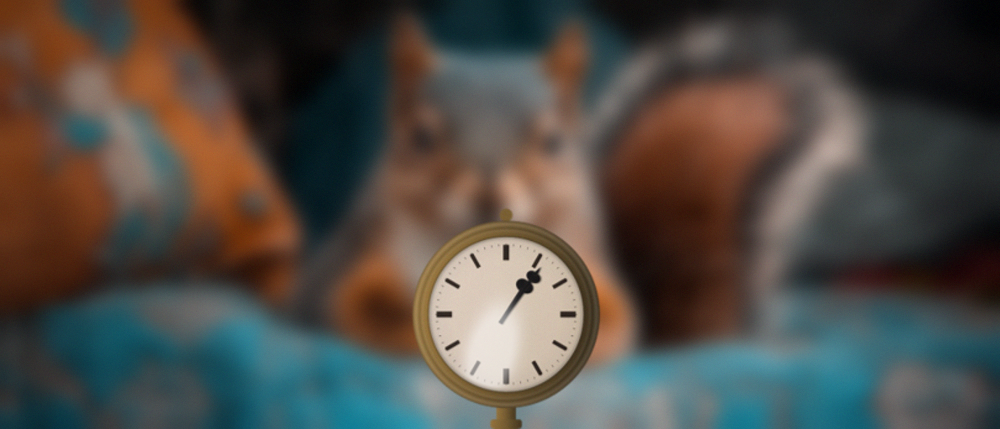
1 h 06 min
